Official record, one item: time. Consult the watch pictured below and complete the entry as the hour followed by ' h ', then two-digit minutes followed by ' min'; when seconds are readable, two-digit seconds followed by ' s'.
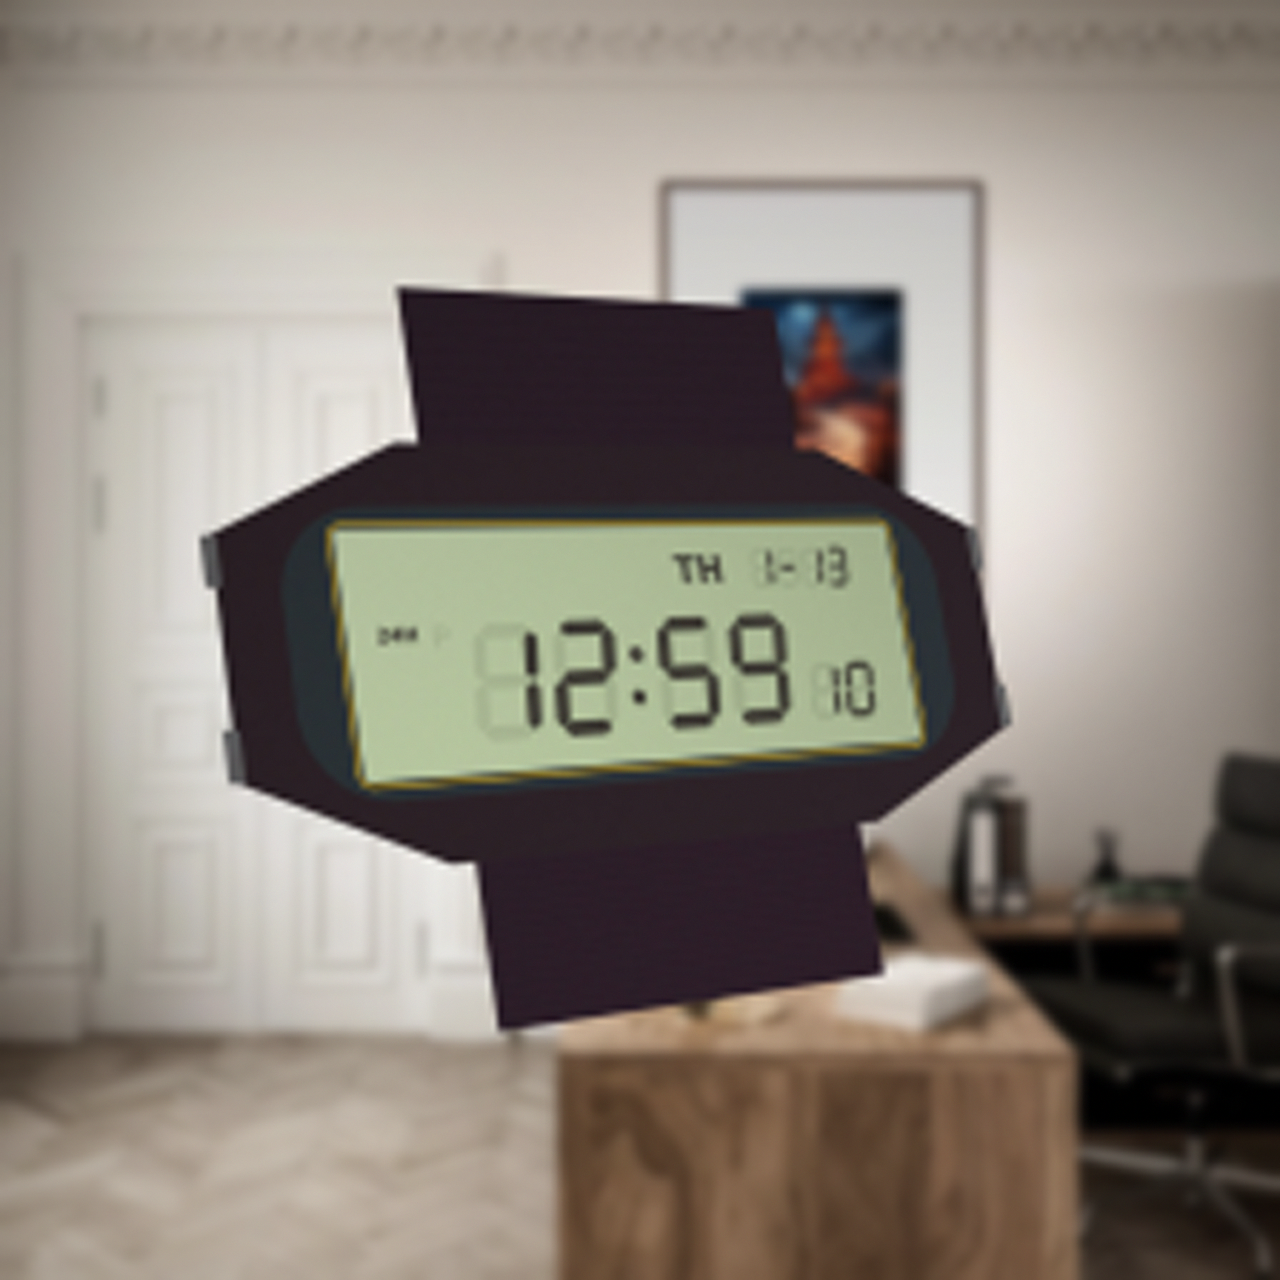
12 h 59 min 10 s
